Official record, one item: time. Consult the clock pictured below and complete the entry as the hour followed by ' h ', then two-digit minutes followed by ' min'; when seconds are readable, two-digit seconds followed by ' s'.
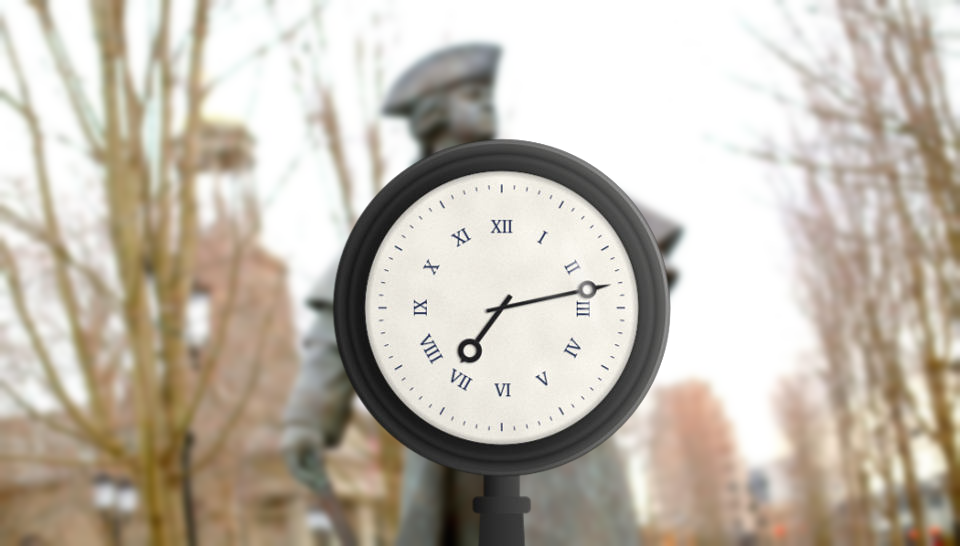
7 h 13 min
